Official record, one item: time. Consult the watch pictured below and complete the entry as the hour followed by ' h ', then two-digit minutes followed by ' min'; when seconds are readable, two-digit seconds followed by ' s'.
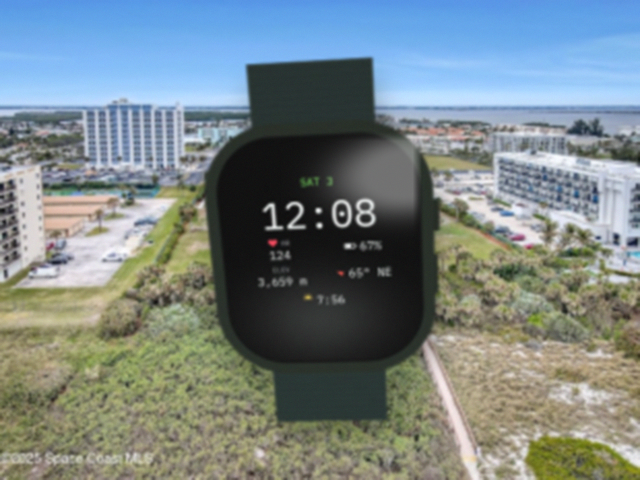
12 h 08 min
